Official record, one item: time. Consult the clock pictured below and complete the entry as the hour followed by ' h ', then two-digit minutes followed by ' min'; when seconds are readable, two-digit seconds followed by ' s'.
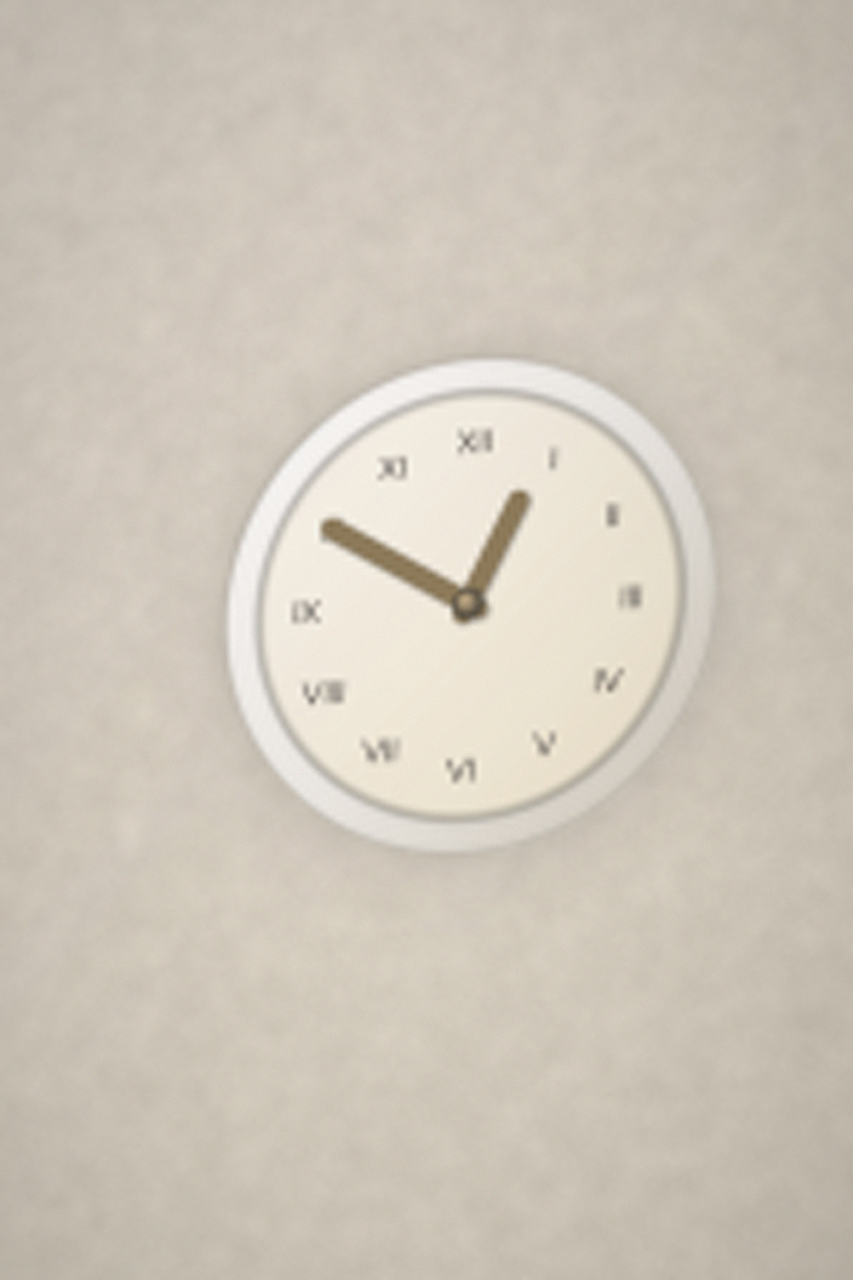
12 h 50 min
